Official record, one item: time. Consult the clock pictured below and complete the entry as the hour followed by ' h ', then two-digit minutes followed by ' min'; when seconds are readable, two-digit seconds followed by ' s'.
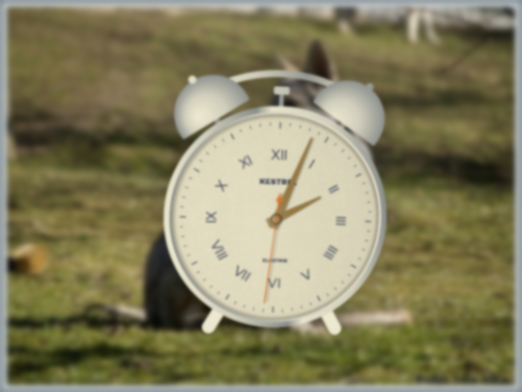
2 h 03 min 31 s
